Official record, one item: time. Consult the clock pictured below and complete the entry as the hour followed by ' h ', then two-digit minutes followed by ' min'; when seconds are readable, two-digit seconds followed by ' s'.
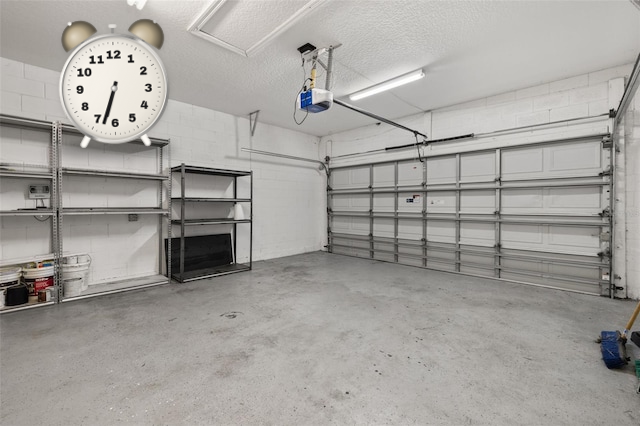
6 h 33 min
